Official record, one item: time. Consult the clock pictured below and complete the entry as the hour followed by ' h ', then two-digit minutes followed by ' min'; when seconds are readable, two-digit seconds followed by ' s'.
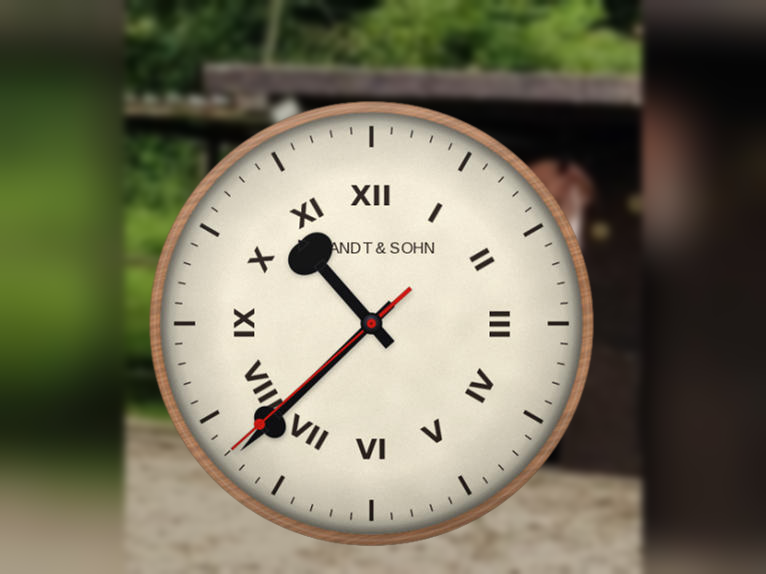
10 h 37 min 38 s
